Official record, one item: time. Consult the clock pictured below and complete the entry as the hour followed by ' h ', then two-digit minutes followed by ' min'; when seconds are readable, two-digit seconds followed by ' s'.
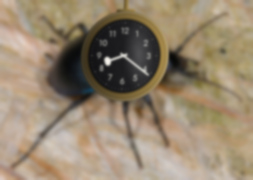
8 h 21 min
